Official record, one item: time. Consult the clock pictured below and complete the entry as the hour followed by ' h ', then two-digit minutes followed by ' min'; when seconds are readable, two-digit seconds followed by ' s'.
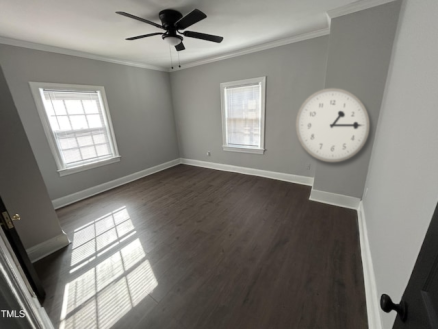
1 h 15 min
